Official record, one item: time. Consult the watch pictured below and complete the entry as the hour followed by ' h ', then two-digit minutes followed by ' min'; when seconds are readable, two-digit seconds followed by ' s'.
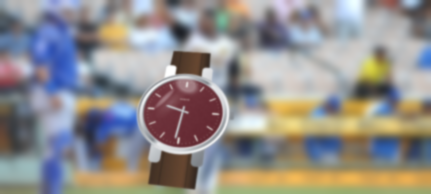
9 h 31 min
